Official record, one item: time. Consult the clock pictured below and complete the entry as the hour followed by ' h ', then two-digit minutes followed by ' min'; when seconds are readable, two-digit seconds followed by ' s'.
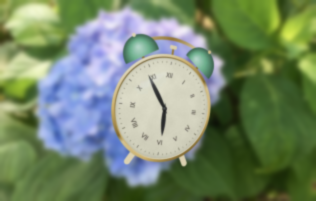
5 h 54 min
